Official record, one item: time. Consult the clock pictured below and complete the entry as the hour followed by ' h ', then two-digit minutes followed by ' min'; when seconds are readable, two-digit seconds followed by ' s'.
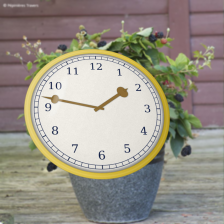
1 h 47 min
